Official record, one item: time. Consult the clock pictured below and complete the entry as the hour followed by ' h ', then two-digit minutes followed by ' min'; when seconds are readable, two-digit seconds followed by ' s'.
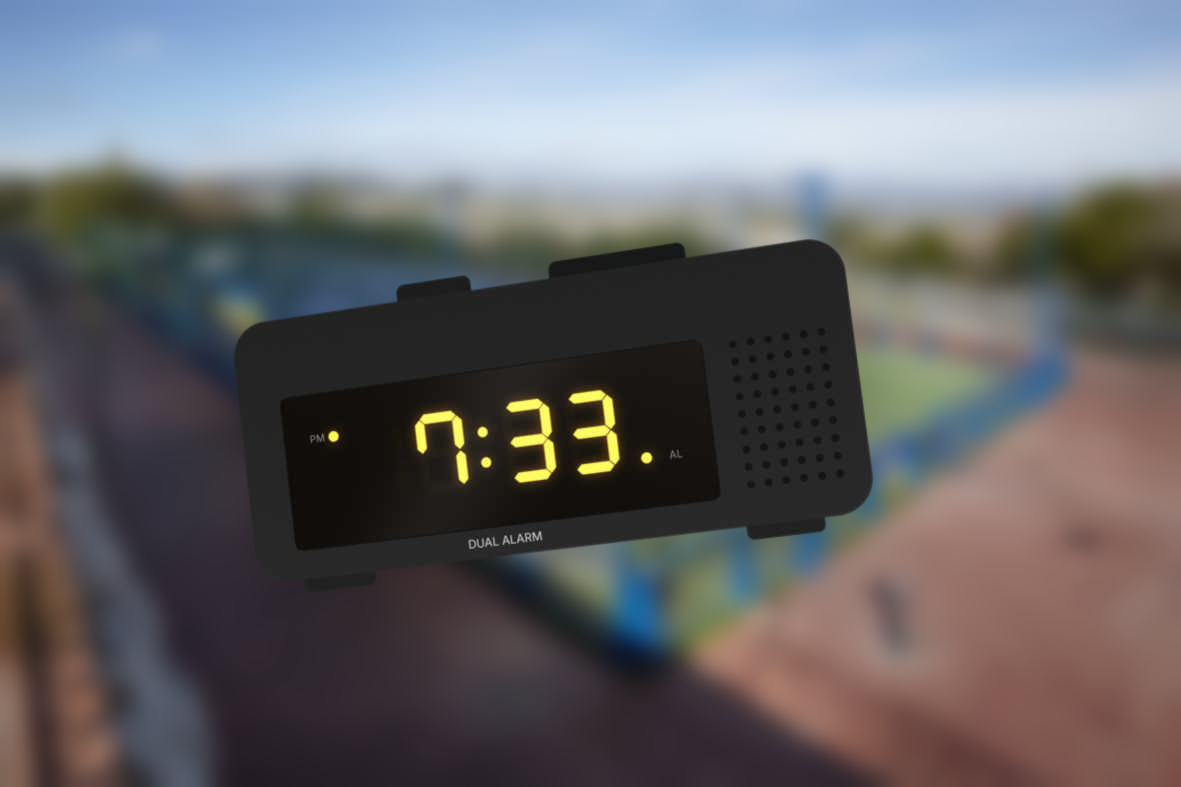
7 h 33 min
